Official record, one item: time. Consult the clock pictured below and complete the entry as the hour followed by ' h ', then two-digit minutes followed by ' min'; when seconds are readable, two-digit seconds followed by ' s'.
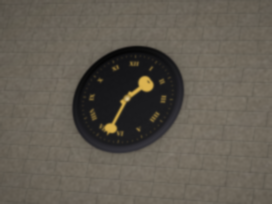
1 h 33 min
